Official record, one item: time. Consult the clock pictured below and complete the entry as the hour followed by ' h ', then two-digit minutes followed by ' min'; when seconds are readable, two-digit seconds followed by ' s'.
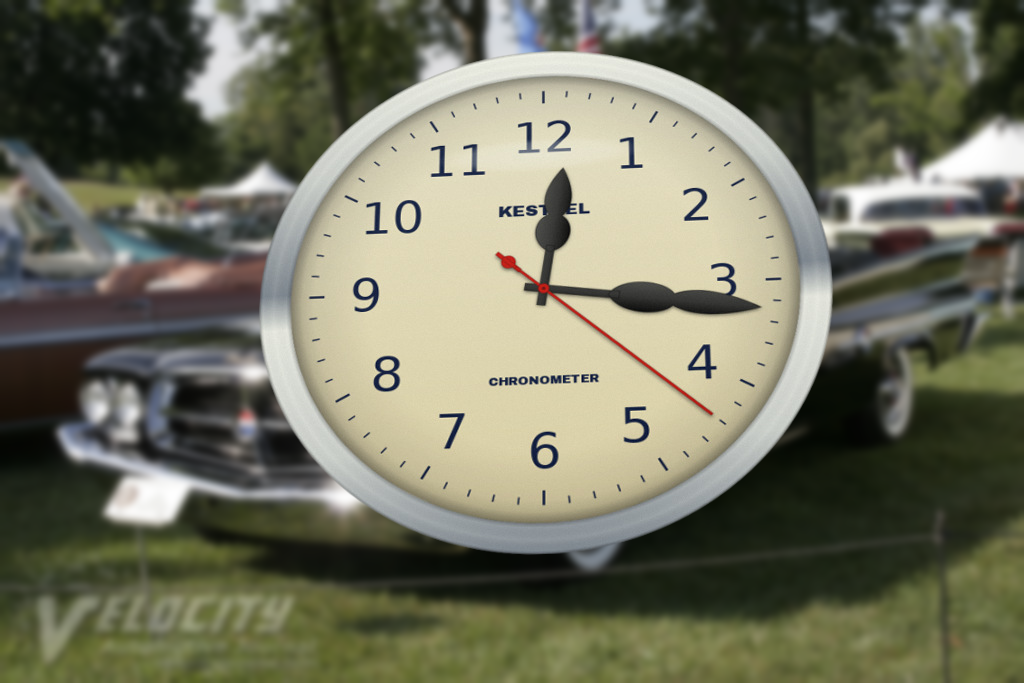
12 h 16 min 22 s
